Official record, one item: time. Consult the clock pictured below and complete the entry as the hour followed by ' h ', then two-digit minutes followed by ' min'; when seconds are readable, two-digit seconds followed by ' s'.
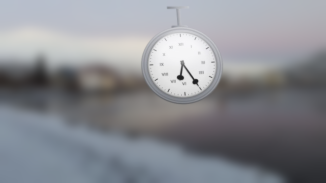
6 h 25 min
